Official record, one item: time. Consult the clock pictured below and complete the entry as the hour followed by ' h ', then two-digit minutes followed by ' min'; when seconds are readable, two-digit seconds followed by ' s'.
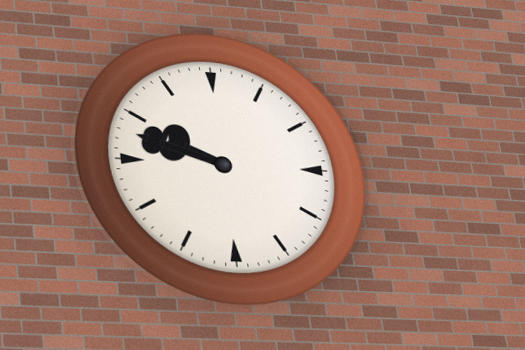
9 h 48 min
